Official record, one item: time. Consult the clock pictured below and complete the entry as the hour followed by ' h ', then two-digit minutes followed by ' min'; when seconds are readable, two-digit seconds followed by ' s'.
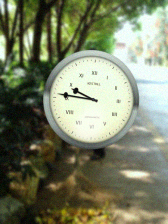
9 h 46 min
